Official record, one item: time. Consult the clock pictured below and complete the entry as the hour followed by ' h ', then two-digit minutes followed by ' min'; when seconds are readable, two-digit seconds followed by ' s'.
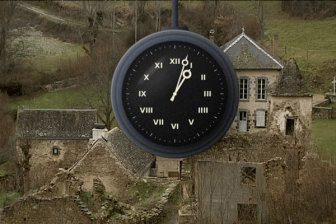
1 h 03 min
